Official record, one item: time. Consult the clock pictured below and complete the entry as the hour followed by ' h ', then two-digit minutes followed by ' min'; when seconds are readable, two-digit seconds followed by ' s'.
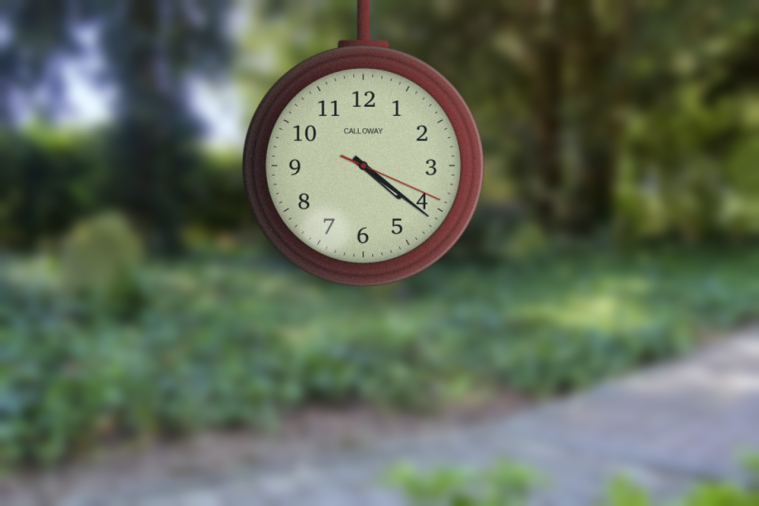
4 h 21 min 19 s
